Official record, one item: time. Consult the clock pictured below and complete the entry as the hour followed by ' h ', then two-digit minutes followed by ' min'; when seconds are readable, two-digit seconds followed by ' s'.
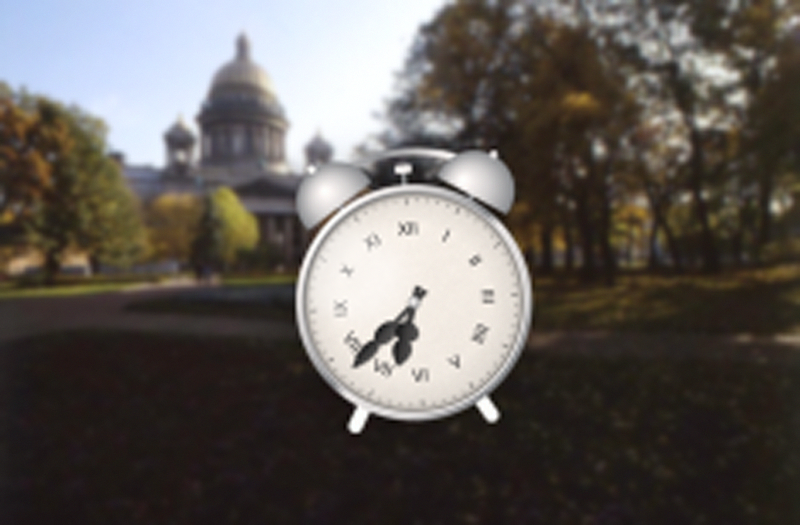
6 h 38 min
